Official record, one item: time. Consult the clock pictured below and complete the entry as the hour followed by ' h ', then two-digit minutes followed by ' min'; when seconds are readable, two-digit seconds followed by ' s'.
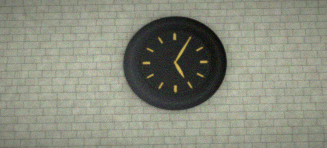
5 h 05 min
